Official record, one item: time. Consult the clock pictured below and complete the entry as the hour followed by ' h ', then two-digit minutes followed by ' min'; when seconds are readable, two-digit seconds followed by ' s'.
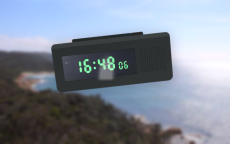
16 h 48 min 06 s
